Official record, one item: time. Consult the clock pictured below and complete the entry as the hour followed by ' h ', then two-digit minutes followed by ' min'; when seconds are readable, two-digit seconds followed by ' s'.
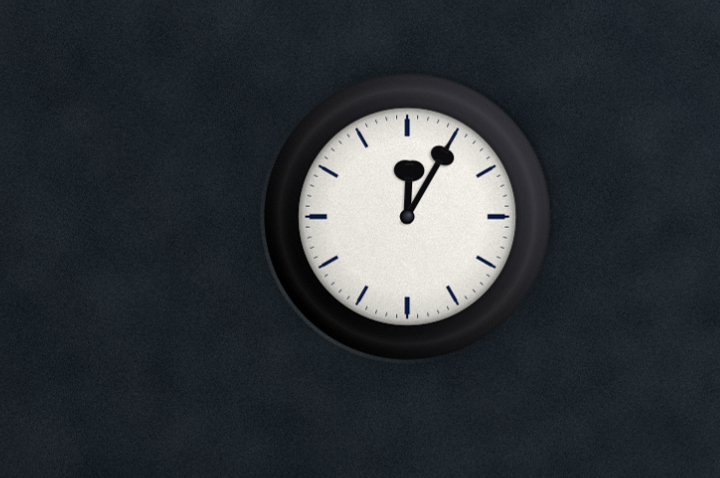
12 h 05 min
